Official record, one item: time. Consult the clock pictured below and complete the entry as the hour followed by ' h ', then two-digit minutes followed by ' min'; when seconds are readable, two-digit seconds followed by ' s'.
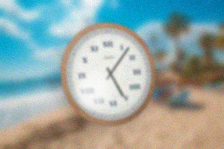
5 h 07 min
